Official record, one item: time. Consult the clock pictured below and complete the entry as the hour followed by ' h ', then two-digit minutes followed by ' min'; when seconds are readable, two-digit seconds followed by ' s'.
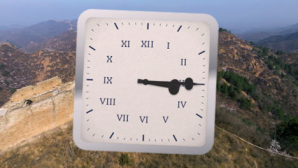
3 h 15 min
